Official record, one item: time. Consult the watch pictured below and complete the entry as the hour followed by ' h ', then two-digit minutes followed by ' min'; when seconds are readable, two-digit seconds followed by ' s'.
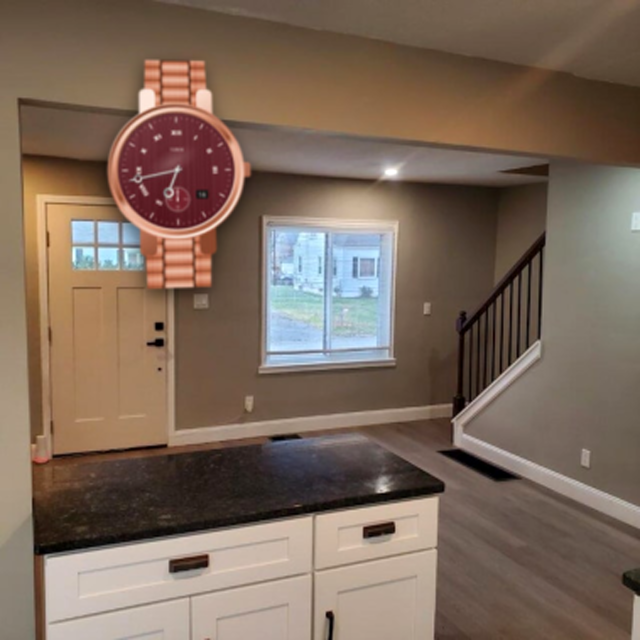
6 h 43 min
